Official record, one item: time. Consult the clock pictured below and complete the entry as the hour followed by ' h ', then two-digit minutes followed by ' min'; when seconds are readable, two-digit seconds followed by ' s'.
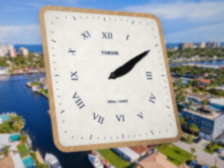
2 h 10 min
